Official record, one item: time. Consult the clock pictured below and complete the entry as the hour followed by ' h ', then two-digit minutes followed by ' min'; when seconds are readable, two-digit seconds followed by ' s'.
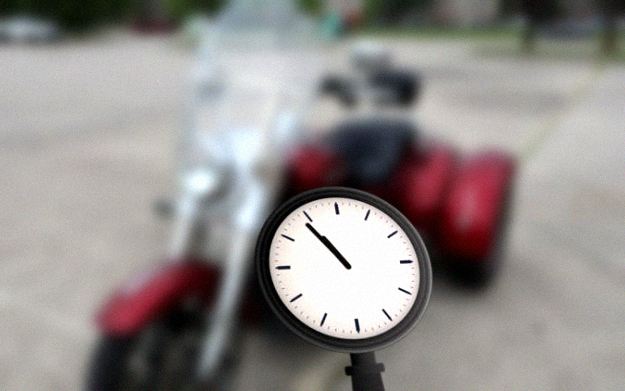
10 h 54 min
